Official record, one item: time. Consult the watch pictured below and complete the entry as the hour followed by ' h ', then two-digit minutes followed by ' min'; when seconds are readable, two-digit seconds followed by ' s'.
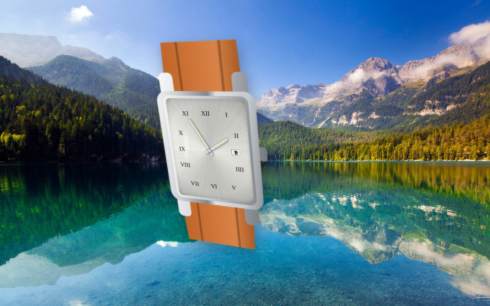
1 h 55 min
